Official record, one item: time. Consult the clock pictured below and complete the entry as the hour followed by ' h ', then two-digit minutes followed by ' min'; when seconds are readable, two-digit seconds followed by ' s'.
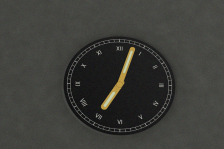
7 h 03 min
